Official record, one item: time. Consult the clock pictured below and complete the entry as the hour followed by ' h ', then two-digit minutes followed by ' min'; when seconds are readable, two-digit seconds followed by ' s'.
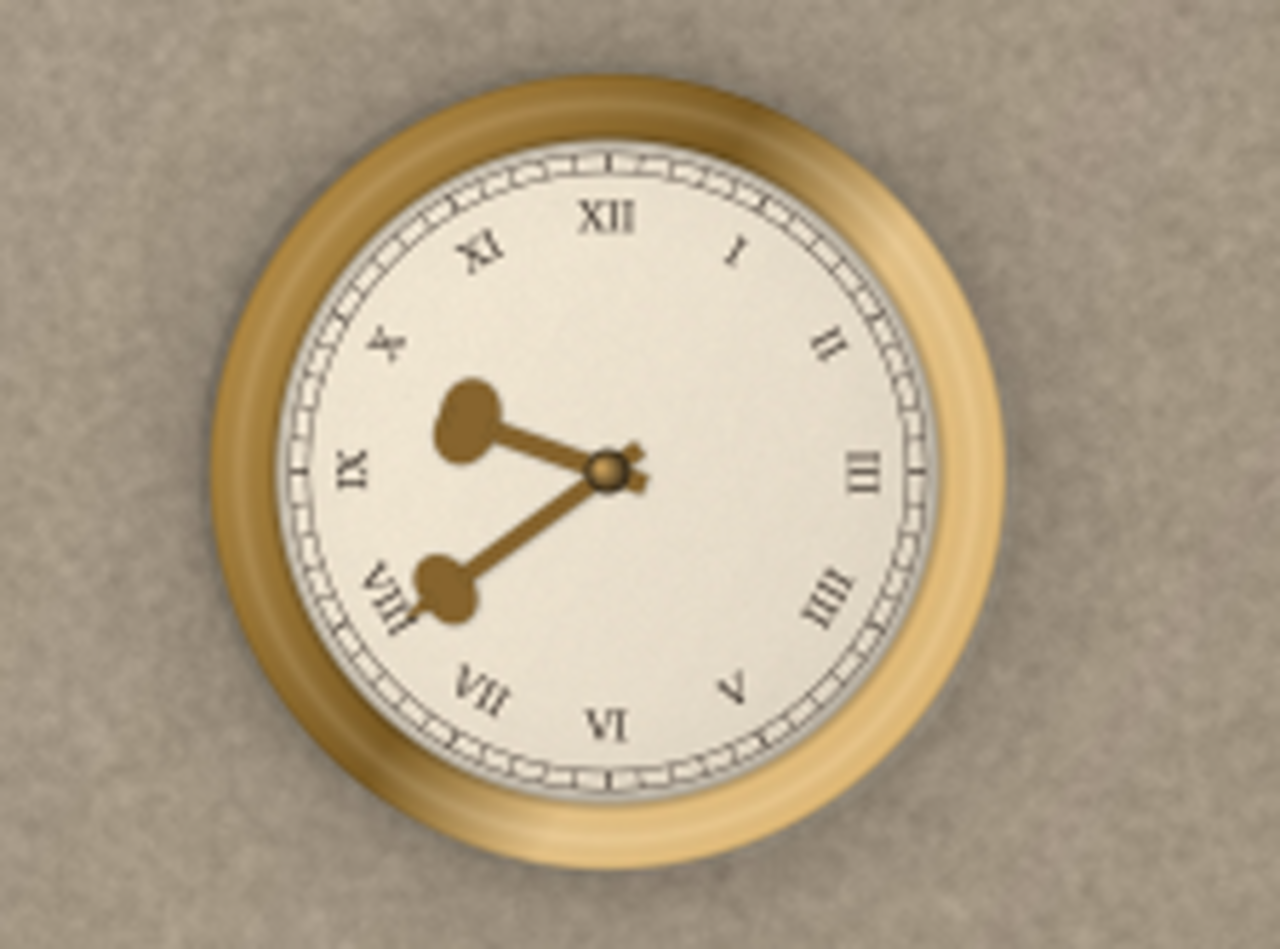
9 h 39 min
